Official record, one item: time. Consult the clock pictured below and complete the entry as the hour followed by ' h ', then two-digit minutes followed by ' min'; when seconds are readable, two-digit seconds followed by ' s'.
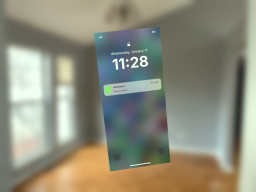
11 h 28 min
